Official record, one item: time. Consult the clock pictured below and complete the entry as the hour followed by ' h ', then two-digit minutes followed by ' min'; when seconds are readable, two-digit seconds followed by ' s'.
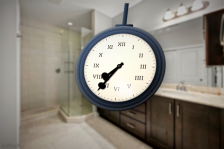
7 h 36 min
